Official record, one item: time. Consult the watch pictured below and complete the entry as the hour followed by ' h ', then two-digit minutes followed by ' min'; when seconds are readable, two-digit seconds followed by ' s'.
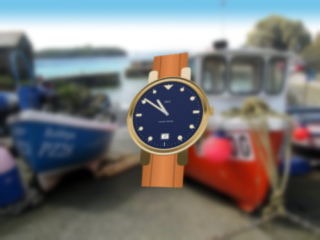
10 h 51 min
